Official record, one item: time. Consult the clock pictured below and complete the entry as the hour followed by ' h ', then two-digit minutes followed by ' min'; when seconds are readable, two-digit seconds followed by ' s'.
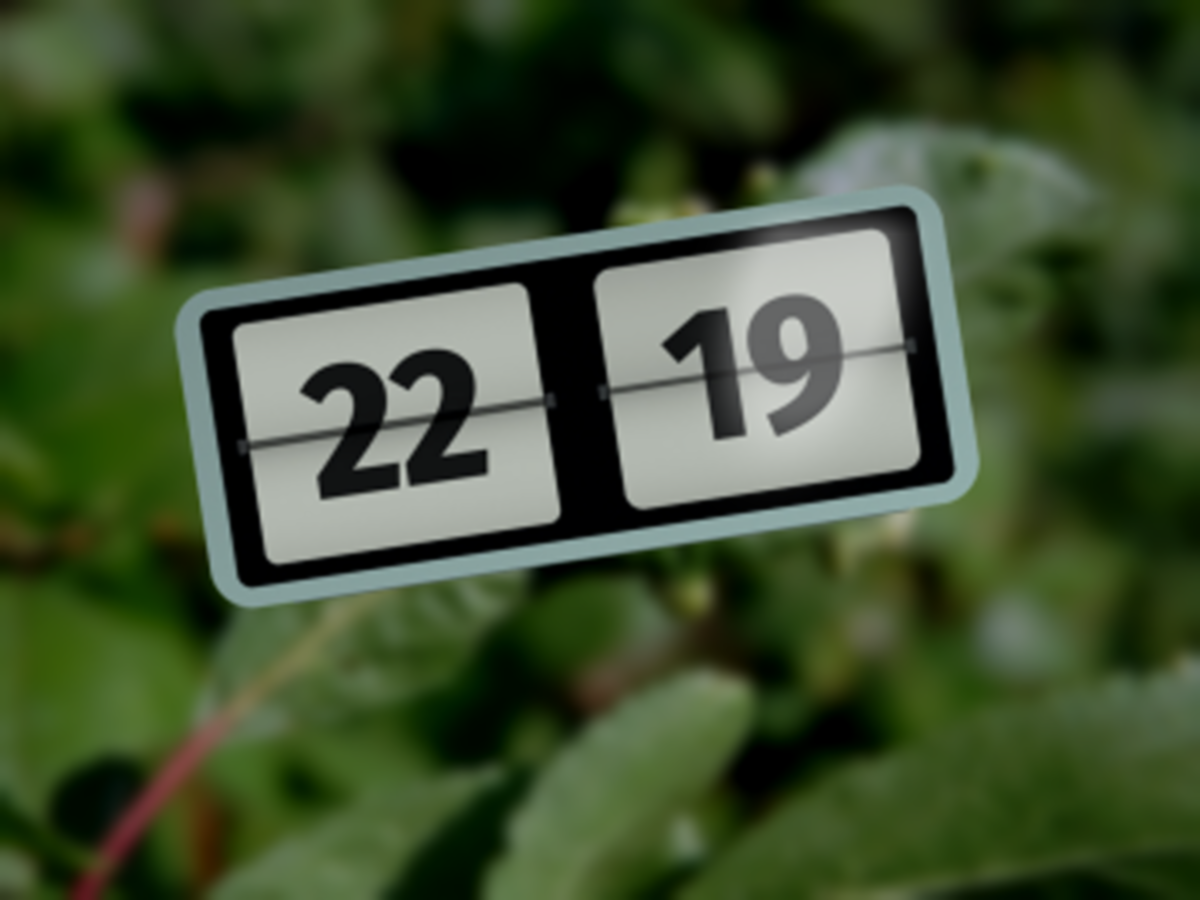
22 h 19 min
